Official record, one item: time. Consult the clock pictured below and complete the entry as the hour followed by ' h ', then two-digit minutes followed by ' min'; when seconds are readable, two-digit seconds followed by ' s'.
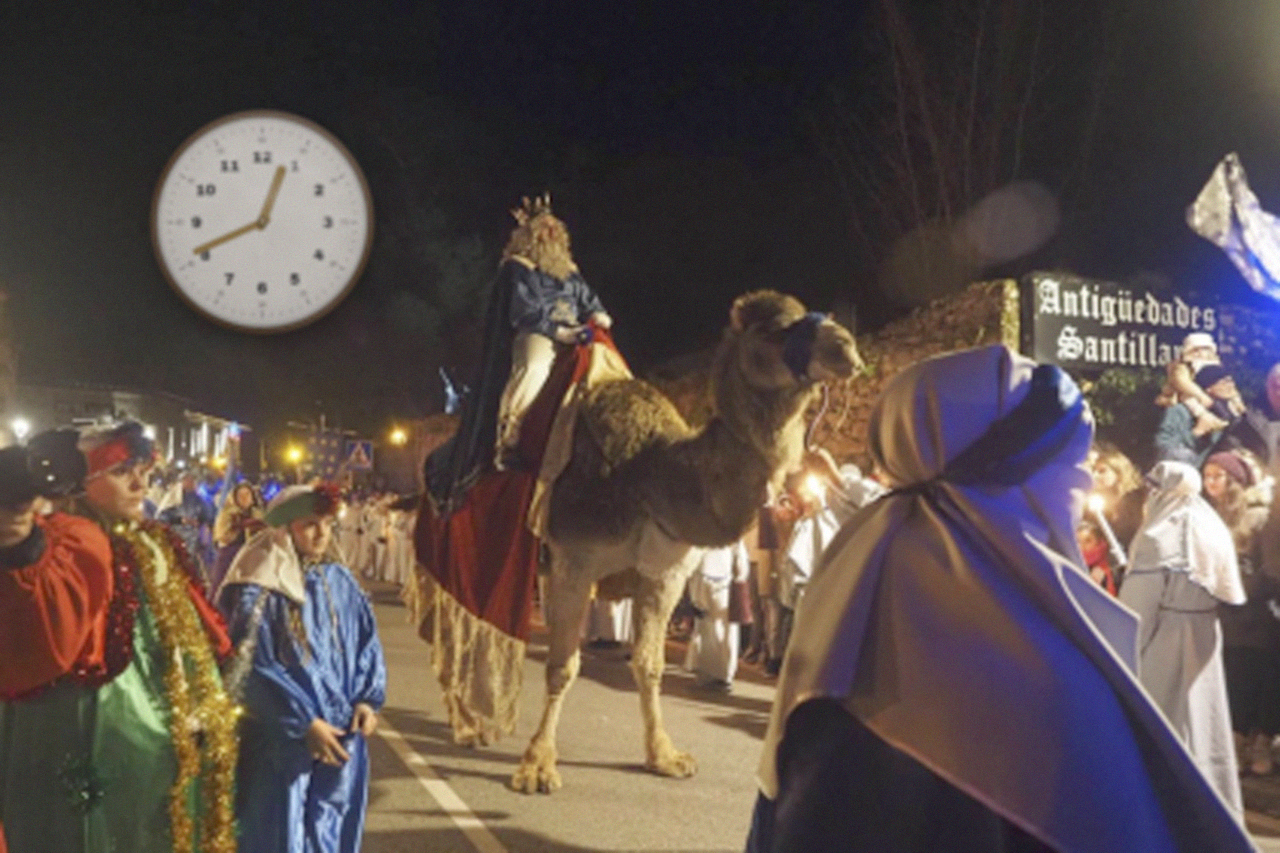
12 h 41 min
